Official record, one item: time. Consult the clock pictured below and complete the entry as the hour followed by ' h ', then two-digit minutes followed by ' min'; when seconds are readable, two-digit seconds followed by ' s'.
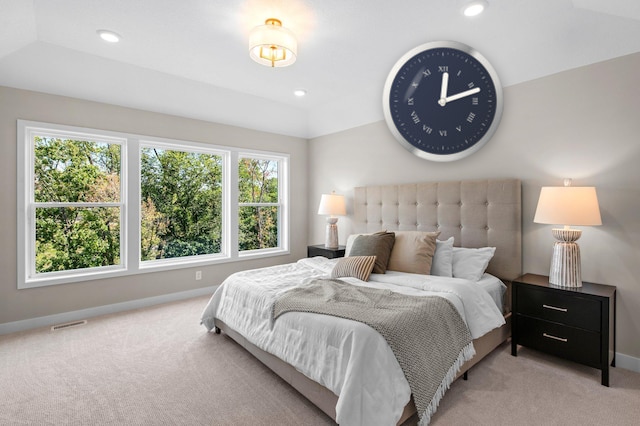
12 h 12 min
